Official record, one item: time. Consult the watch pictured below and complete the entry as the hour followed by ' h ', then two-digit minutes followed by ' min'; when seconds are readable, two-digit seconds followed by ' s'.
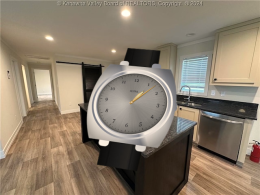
1 h 07 min
